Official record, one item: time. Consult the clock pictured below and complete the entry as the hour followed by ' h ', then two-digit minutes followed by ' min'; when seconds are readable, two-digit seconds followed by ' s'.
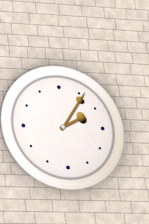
2 h 06 min
